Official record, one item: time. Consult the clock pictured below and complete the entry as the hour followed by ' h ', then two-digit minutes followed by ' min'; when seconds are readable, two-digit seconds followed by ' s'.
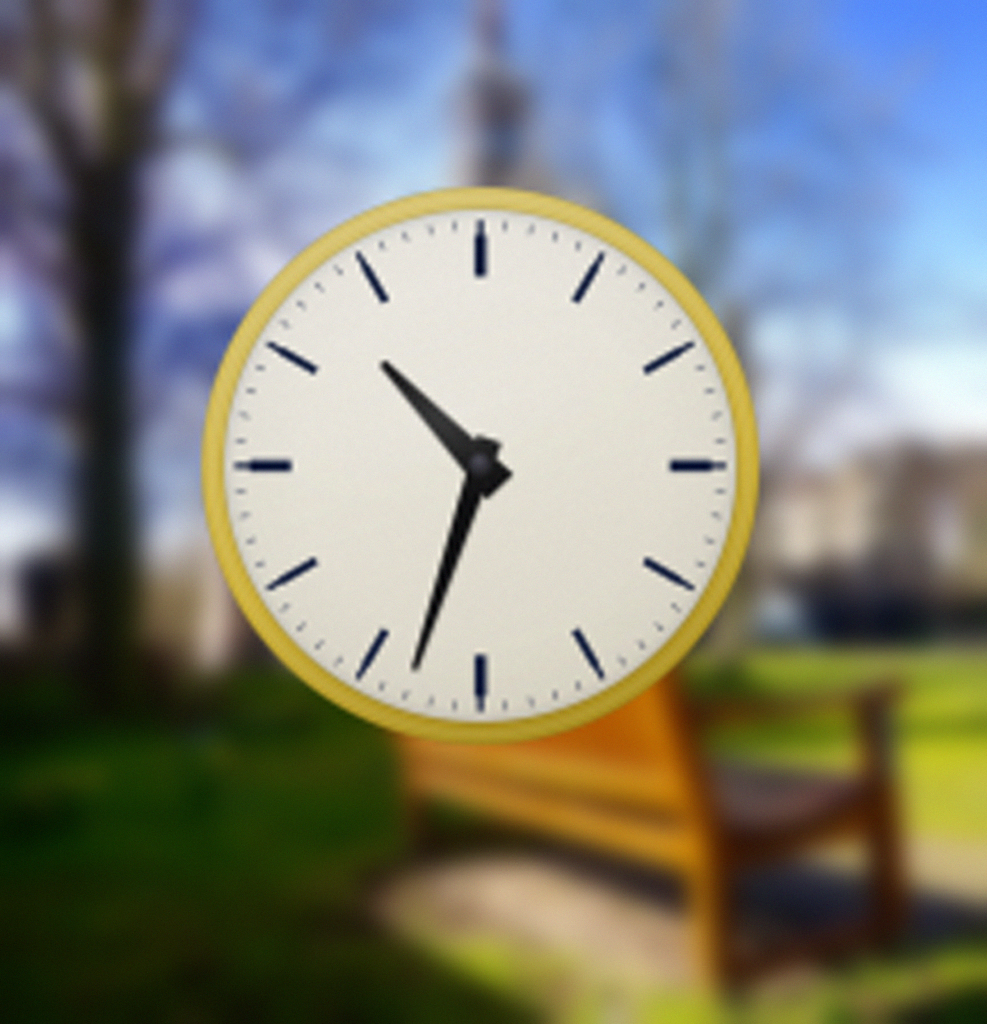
10 h 33 min
